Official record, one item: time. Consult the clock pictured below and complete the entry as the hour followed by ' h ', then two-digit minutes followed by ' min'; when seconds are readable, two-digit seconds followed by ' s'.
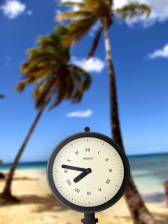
7 h 47 min
